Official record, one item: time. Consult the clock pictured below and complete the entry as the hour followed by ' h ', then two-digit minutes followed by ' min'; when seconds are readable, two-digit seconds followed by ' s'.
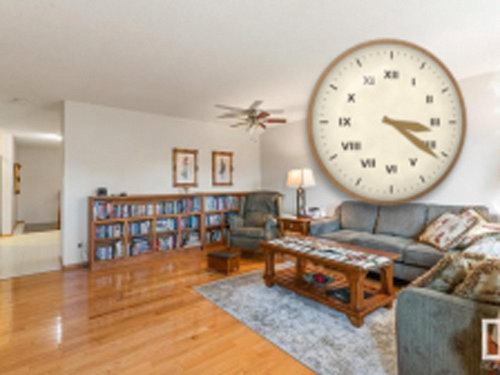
3 h 21 min
